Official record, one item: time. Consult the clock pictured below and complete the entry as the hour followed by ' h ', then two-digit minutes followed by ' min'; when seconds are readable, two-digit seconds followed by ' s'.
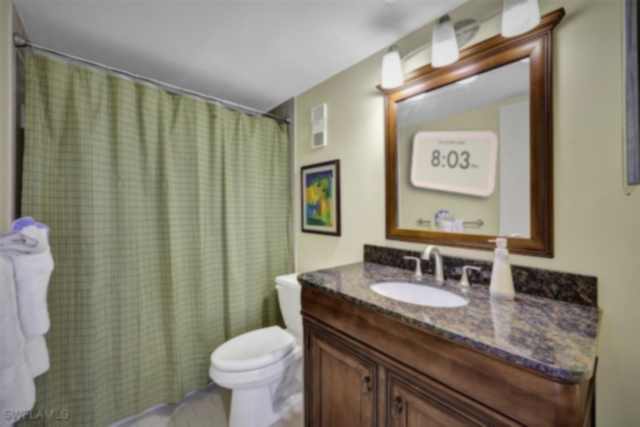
8 h 03 min
